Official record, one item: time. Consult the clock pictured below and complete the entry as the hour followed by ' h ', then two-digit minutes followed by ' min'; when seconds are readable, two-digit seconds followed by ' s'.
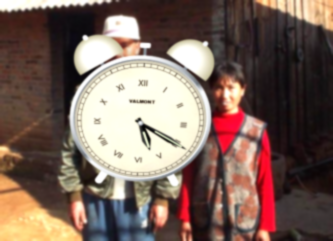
5 h 20 min
